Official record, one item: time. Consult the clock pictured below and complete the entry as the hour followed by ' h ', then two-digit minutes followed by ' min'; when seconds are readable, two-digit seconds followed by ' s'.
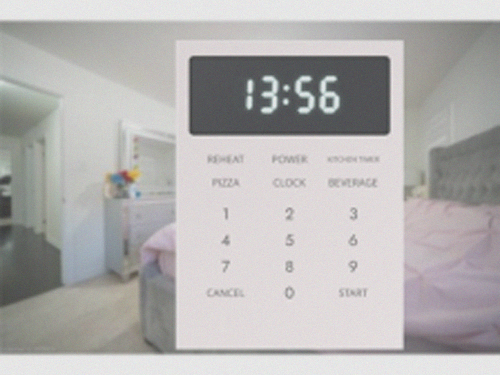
13 h 56 min
